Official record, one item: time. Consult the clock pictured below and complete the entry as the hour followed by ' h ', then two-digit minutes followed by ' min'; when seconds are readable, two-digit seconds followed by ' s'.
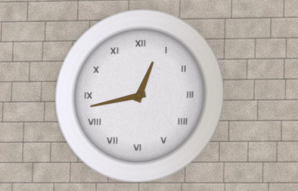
12 h 43 min
